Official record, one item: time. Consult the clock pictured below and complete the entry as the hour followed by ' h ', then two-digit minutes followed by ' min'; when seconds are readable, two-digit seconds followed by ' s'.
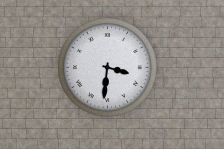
3 h 31 min
